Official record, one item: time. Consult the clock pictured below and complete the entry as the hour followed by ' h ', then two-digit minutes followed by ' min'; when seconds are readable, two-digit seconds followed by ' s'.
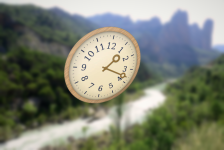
1 h 18 min
